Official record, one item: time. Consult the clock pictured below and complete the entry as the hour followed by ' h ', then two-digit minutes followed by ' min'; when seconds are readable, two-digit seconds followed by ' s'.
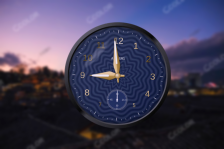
8 h 59 min
